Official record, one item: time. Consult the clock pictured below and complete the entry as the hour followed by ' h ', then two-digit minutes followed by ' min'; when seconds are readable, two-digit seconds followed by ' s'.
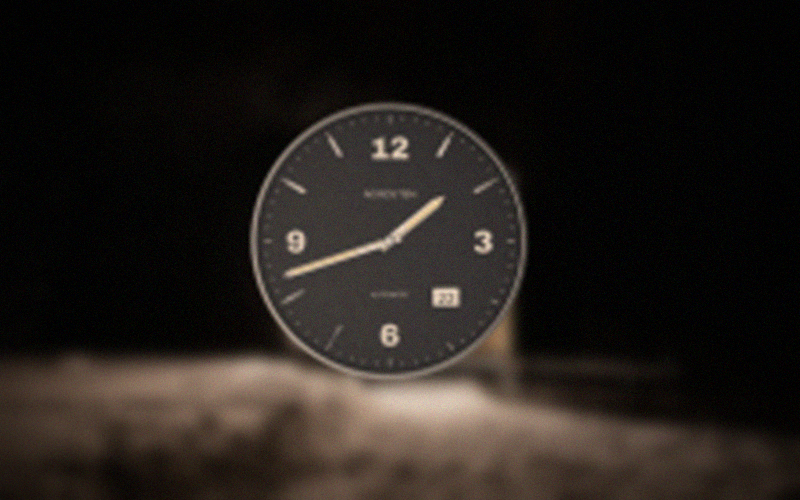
1 h 42 min
